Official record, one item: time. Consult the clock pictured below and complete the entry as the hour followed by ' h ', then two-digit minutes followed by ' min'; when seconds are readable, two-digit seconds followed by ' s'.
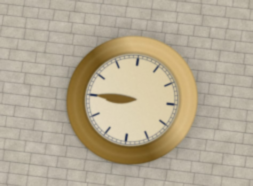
8 h 45 min
